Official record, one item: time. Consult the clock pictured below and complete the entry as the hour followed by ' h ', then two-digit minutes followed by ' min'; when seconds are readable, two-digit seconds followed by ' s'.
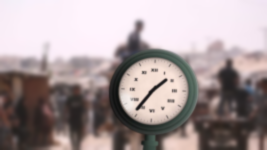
1 h 36 min
